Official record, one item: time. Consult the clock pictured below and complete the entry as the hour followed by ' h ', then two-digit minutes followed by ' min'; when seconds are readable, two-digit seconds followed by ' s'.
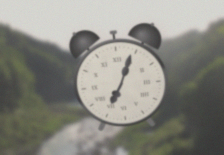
7 h 04 min
